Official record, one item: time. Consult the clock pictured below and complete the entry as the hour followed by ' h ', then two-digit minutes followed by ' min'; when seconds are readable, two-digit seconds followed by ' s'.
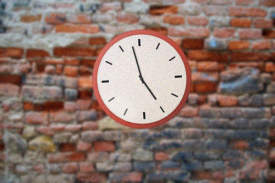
4 h 58 min
